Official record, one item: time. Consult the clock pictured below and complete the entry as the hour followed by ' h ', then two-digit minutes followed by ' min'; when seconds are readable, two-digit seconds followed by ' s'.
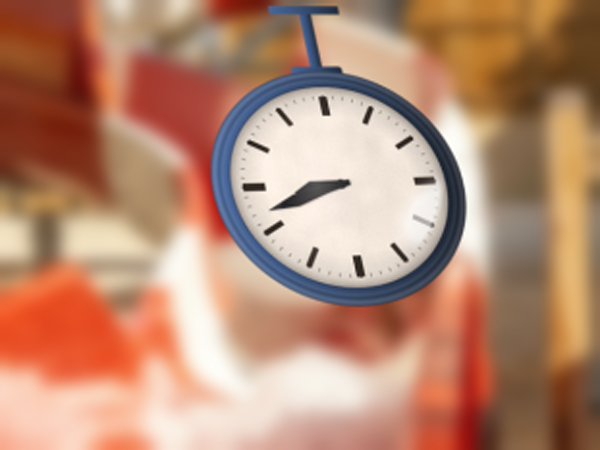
8 h 42 min
